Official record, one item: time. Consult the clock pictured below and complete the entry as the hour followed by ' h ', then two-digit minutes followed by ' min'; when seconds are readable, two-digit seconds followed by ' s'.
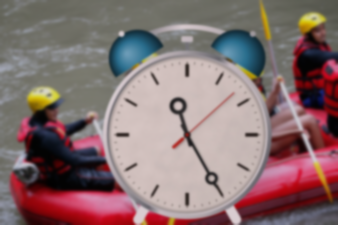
11 h 25 min 08 s
